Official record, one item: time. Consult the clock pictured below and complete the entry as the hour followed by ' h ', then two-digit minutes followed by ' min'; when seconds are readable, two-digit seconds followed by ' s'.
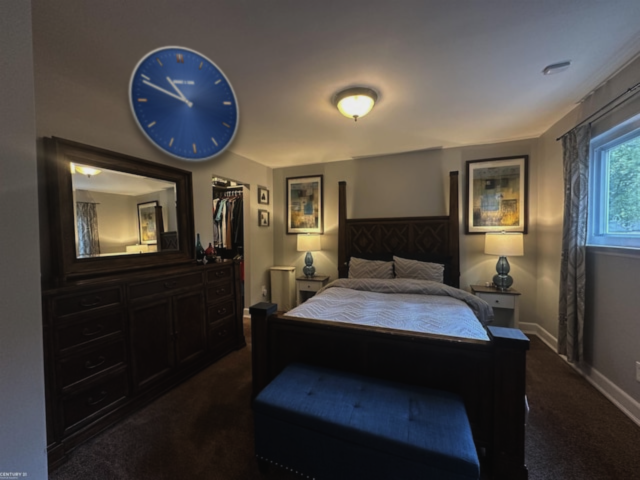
10 h 49 min
